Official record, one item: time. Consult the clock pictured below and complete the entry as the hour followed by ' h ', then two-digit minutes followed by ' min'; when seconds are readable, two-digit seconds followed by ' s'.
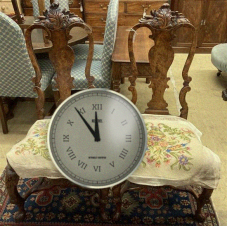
11 h 54 min
